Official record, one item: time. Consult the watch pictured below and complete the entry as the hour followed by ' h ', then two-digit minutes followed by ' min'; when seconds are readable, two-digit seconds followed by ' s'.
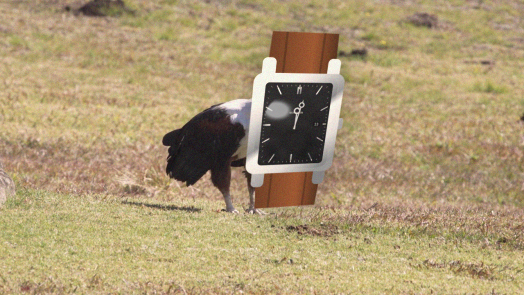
12 h 02 min
